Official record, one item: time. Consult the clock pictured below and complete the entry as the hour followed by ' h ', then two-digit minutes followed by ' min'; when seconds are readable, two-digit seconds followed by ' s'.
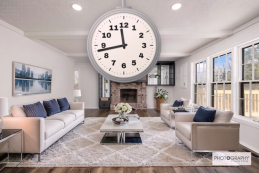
11 h 43 min
